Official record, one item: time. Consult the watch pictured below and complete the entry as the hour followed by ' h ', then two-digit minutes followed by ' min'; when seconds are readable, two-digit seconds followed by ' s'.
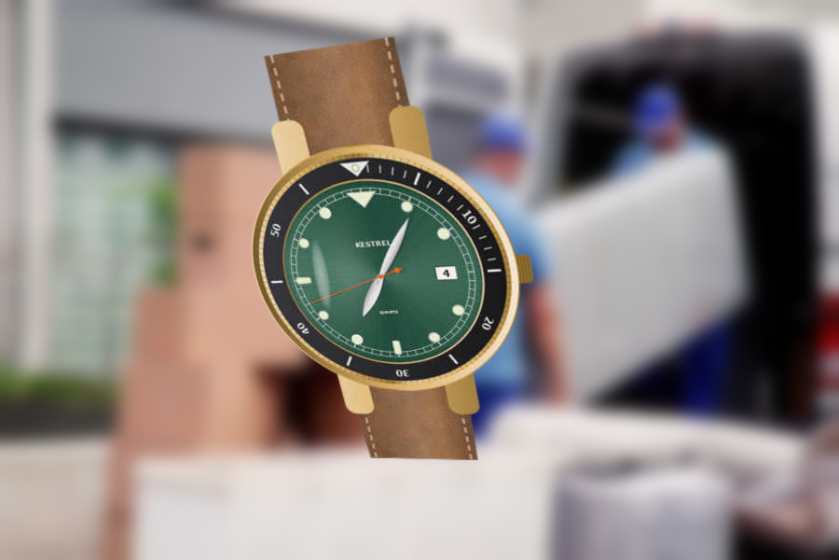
7 h 05 min 42 s
